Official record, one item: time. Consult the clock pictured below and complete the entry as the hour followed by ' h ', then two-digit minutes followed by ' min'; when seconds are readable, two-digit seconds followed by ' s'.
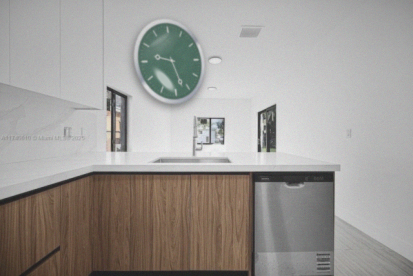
9 h 27 min
